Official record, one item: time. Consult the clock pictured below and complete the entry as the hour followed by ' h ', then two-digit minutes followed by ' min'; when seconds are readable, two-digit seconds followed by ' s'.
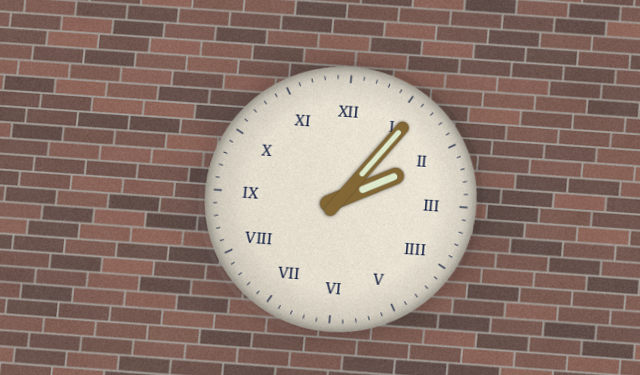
2 h 06 min
